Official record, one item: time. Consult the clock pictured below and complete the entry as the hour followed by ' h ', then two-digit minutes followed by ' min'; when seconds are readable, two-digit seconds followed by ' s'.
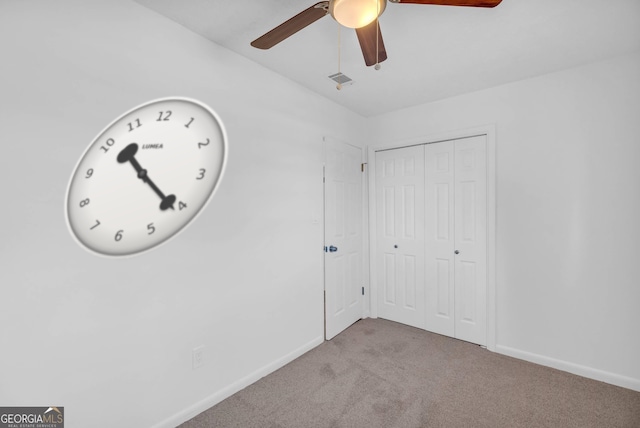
10 h 21 min
